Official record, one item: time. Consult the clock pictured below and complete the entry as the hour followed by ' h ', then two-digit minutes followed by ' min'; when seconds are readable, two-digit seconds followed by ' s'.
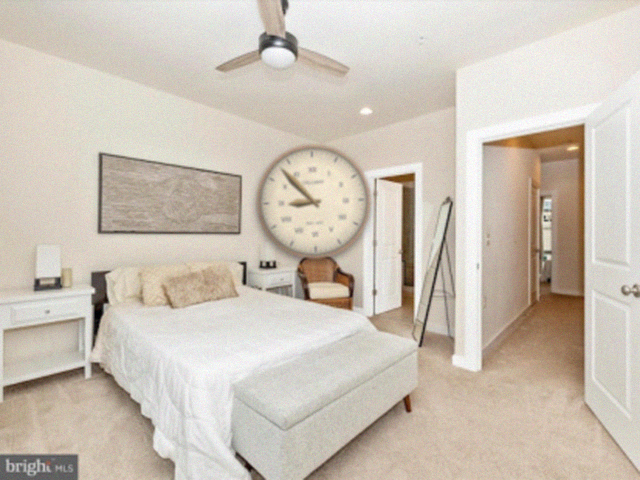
8 h 53 min
